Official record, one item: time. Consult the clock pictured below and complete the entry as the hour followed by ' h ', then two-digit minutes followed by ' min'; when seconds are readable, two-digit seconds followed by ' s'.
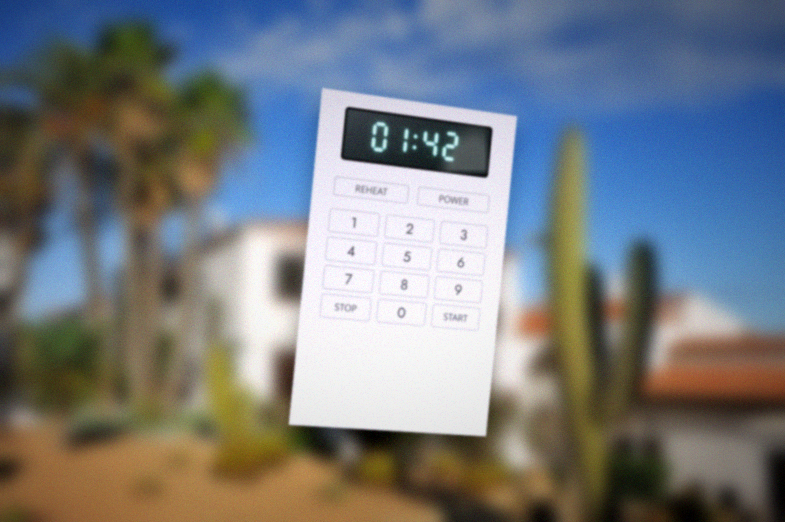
1 h 42 min
